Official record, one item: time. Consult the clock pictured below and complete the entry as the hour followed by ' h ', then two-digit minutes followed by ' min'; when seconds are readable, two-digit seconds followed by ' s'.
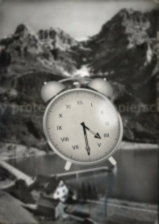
4 h 30 min
